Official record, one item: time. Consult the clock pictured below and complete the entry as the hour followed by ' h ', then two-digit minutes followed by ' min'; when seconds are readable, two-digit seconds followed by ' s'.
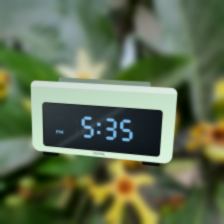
5 h 35 min
